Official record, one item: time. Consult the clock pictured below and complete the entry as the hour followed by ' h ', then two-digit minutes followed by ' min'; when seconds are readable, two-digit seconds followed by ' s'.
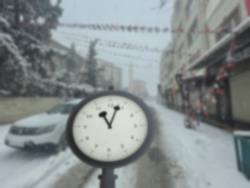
11 h 03 min
